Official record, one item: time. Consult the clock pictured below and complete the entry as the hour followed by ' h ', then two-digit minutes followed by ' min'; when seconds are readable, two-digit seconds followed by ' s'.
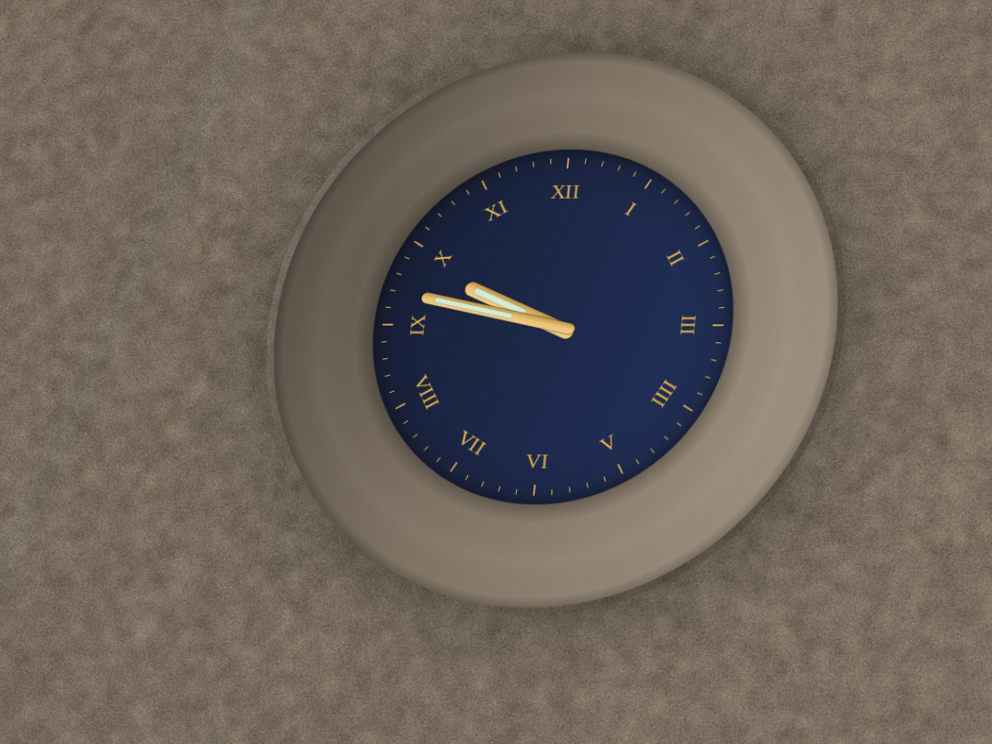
9 h 47 min
